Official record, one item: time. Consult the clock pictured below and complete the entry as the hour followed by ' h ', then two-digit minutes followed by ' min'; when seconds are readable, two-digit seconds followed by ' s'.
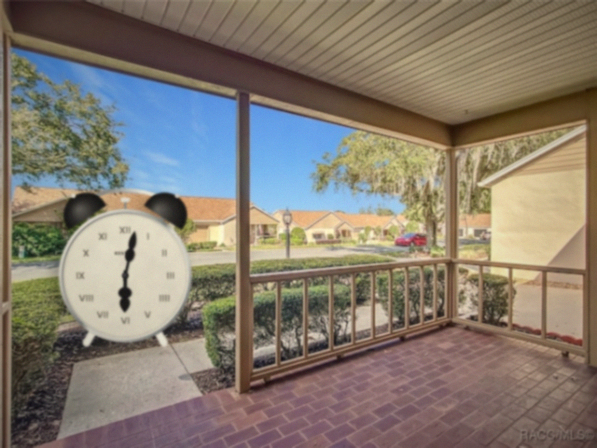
6 h 02 min
